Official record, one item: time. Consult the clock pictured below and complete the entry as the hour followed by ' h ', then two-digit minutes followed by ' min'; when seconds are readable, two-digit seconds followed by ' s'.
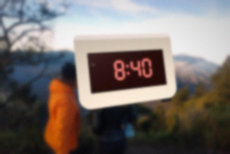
8 h 40 min
